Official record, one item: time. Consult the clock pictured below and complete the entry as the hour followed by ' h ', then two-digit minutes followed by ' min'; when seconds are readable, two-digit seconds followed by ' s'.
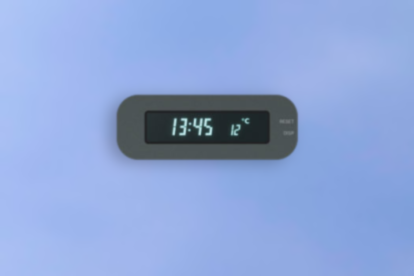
13 h 45 min
